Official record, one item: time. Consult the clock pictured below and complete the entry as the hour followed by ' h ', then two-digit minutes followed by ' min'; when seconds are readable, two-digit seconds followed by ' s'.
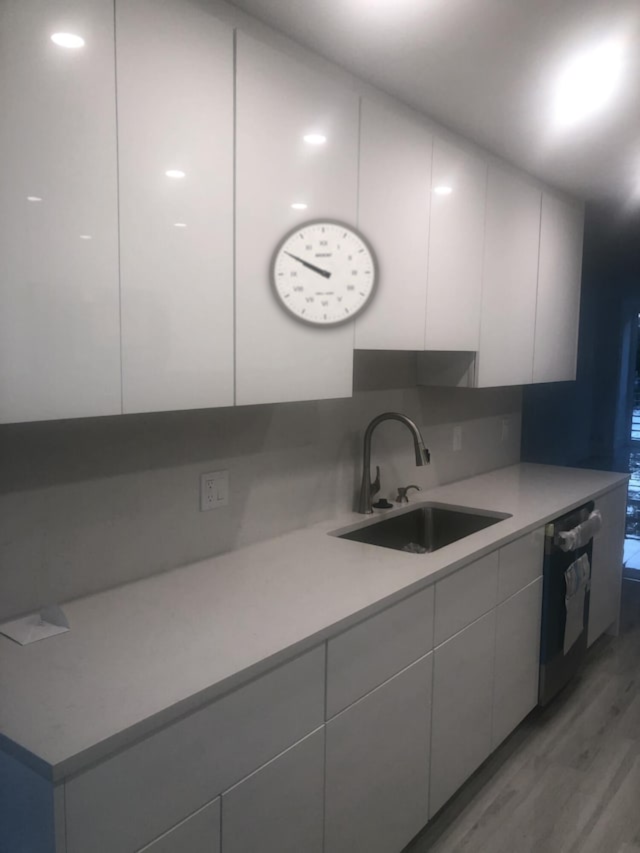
9 h 50 min
